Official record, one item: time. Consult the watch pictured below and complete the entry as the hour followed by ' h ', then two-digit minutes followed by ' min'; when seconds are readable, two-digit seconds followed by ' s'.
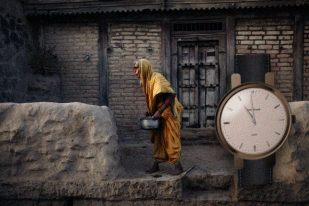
10 h 59 min
